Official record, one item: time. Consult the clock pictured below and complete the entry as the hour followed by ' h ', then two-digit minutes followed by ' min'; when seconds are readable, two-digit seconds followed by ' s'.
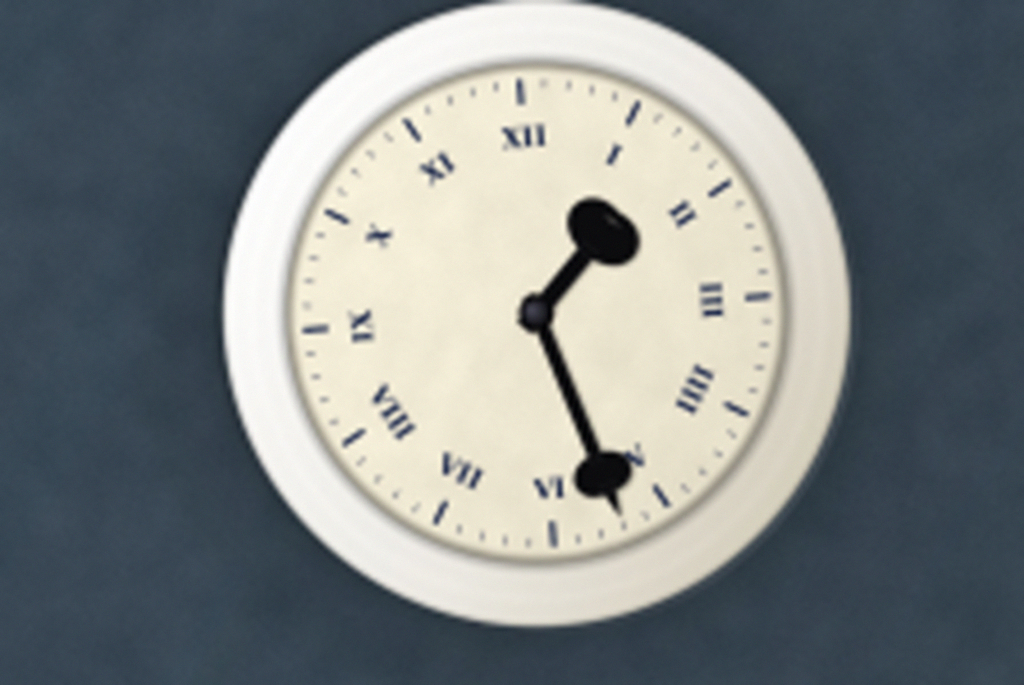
1 h 27 min
